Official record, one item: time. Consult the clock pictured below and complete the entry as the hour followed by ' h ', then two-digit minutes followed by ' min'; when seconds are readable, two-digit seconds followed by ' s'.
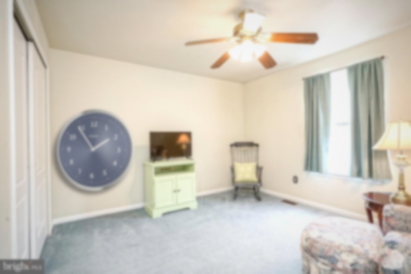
1 h 54 min
